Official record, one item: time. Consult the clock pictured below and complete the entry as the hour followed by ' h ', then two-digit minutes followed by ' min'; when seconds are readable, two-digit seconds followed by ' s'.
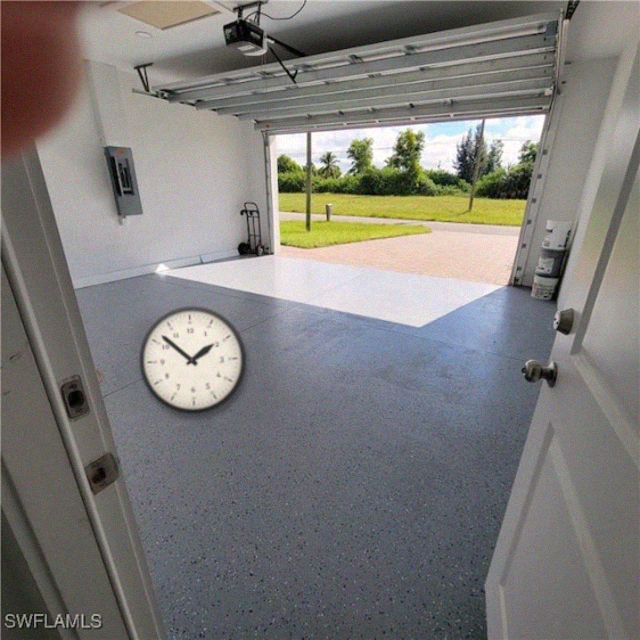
1 h 52 min
